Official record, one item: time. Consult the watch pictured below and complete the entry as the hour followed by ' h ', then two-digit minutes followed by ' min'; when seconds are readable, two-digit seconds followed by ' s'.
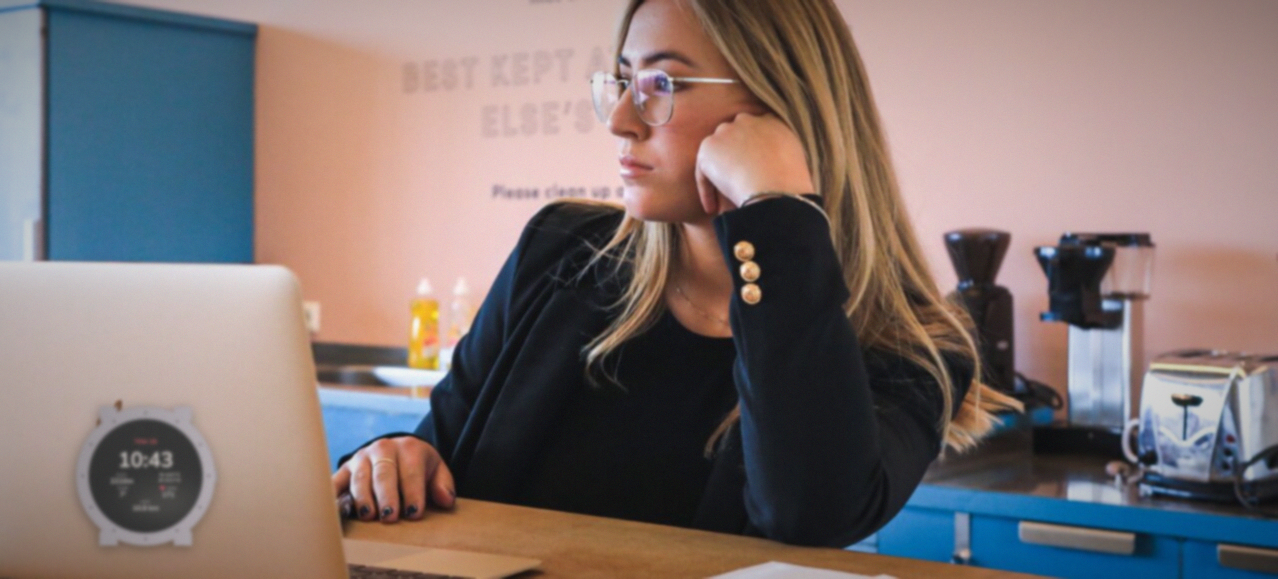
10 h 43 min
